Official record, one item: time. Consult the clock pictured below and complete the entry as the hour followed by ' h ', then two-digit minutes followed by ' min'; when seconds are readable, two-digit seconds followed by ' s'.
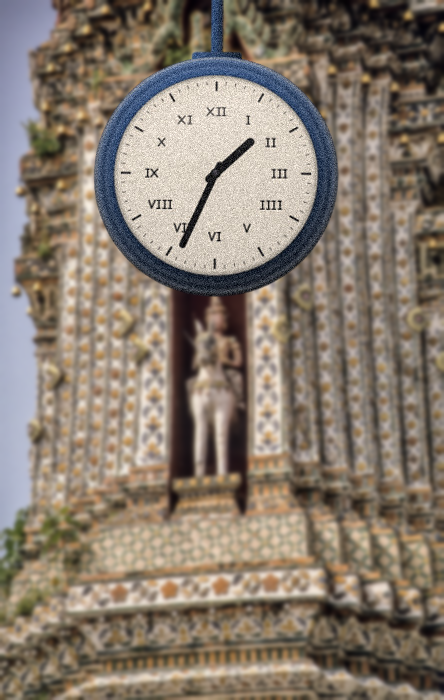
1 h 34 min
